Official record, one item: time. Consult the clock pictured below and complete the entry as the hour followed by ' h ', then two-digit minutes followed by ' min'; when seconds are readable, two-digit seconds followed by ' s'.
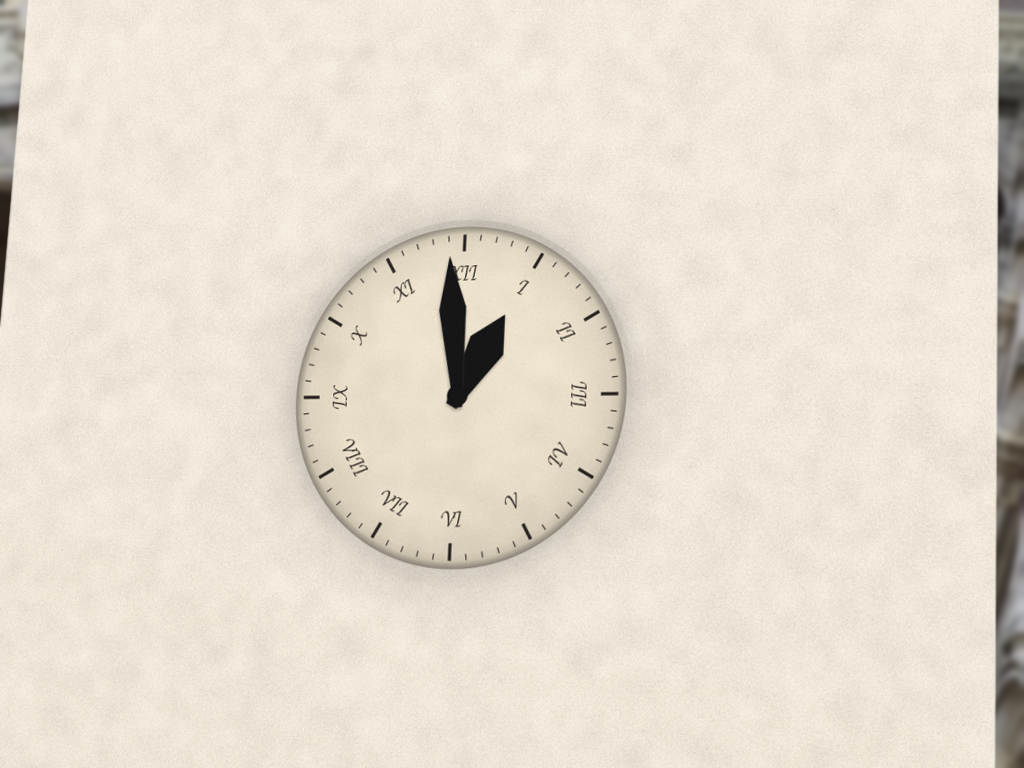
12 h 59 min
